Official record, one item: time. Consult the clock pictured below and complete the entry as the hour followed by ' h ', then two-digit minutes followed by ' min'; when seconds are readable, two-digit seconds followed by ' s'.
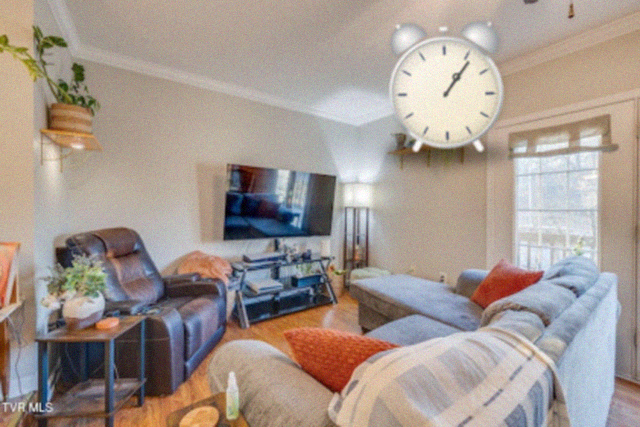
1 h 06 min
